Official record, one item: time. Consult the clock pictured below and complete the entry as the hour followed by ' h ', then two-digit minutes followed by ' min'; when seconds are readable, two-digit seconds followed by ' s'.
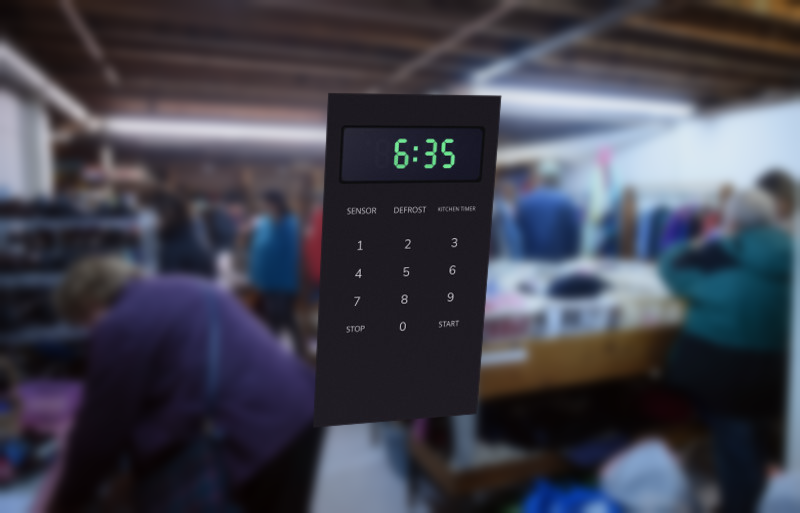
6 h 35 min
